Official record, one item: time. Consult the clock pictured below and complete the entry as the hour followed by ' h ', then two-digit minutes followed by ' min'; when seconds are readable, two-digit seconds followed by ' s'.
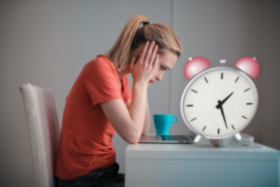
1 h 27 min
